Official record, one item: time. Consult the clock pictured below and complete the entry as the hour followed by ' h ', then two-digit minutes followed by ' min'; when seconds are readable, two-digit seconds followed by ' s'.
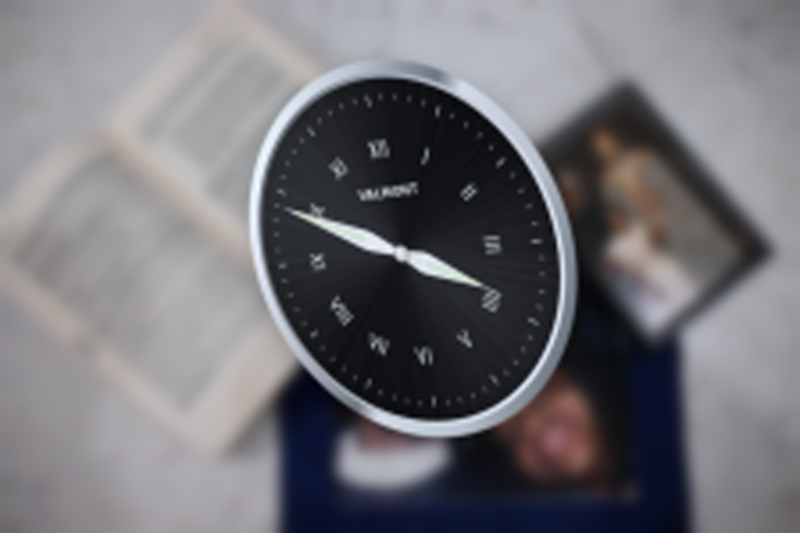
3 h 49 min
